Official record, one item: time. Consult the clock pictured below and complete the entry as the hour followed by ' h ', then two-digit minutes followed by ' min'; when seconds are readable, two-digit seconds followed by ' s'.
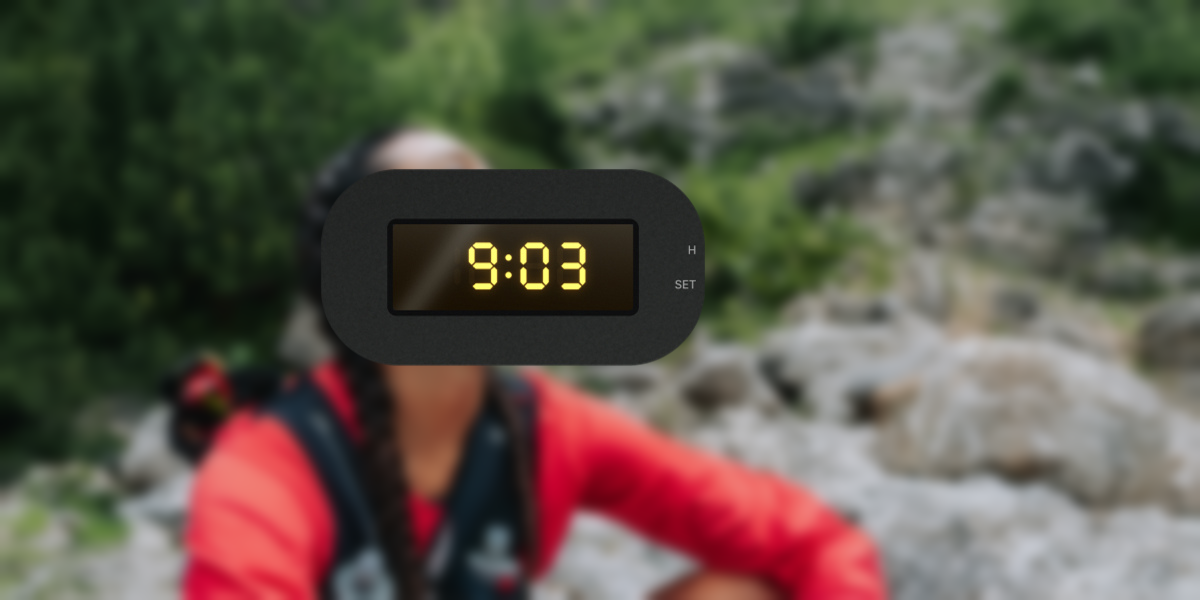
9 h 03 min
